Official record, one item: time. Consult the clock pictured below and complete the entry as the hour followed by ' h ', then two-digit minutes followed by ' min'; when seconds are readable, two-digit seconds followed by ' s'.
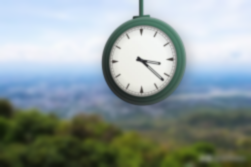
3 h 22 min
